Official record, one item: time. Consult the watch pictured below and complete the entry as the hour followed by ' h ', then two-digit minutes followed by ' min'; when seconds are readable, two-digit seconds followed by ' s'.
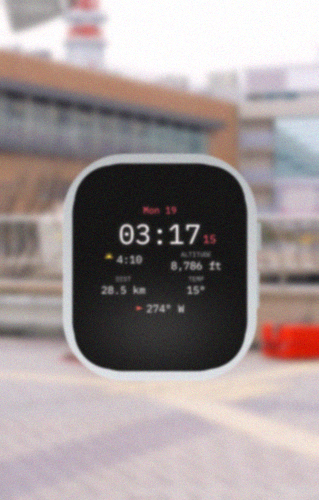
3 h 17 min 15 s
